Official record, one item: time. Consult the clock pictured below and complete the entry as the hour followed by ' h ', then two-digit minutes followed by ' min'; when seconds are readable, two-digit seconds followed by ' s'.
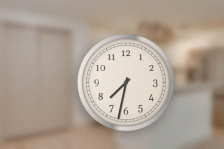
7 h 32 min
